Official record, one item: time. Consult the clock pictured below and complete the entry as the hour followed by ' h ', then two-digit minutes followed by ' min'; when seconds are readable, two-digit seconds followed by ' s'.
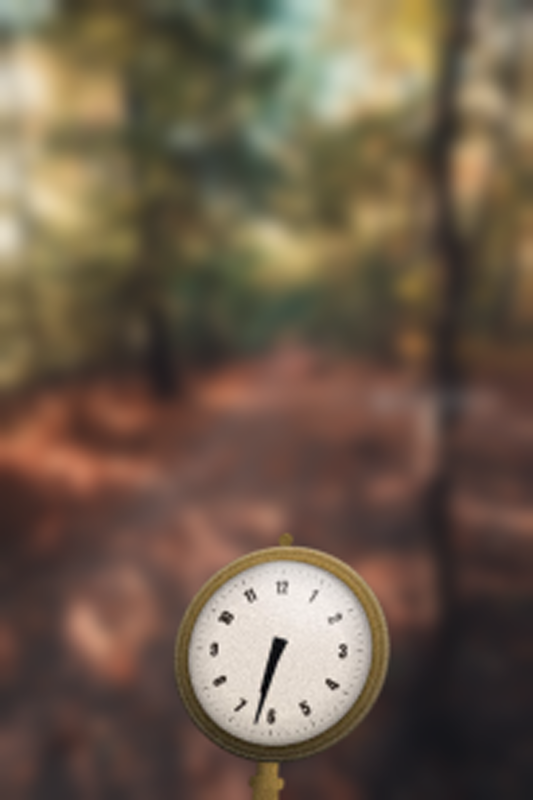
6 h 32 min
